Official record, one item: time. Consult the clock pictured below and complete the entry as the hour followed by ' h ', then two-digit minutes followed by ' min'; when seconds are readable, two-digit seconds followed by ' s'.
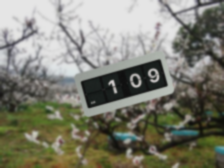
1 h 09 min
